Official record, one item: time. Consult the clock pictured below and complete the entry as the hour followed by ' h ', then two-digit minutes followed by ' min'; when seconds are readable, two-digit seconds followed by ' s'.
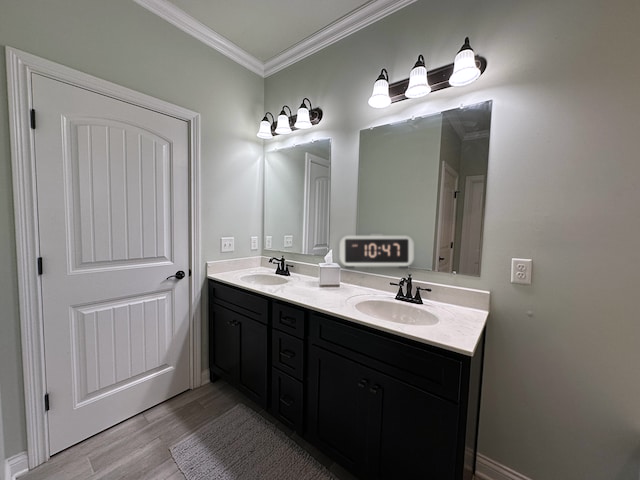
10 h 47 min
